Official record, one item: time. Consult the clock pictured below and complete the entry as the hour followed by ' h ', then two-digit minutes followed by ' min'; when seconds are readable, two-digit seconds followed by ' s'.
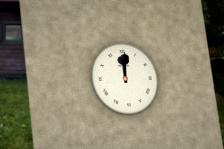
12 h 01 min
